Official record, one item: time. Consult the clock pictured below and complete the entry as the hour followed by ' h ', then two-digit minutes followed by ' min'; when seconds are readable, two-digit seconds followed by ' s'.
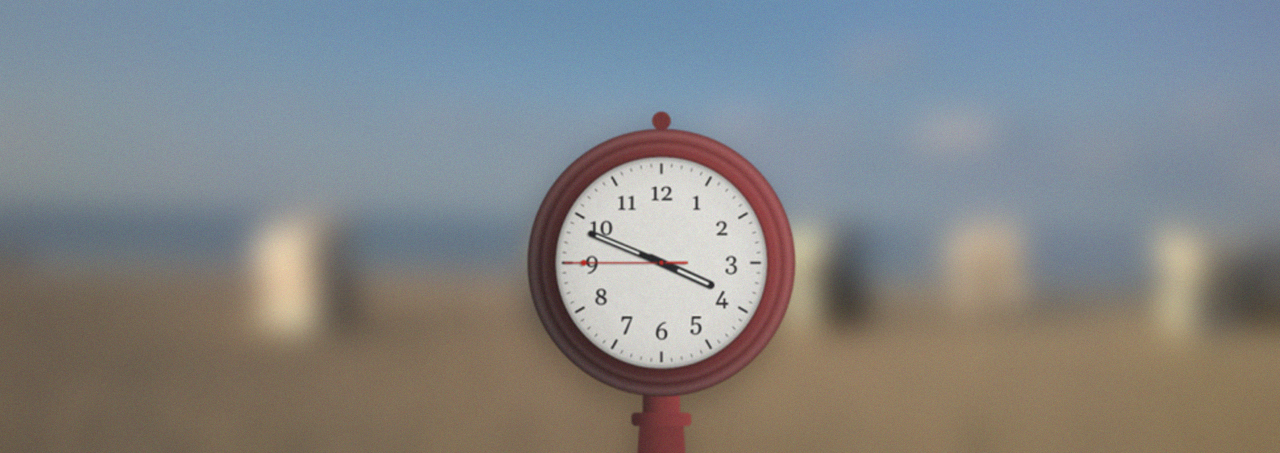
3 h 48 min 45 s
